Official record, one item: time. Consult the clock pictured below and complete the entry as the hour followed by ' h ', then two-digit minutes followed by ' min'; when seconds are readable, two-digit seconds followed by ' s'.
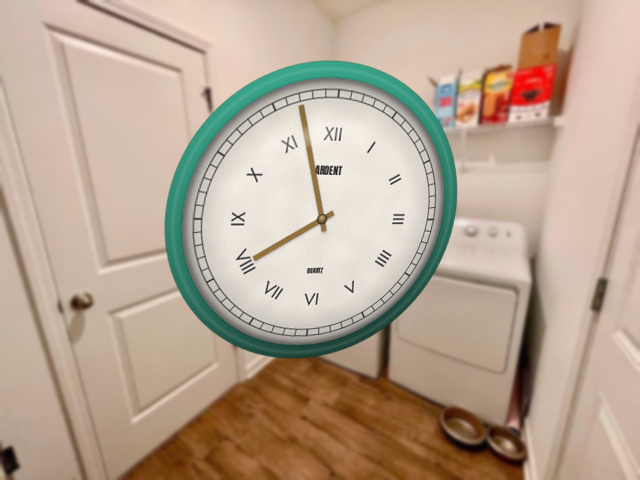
7 h 57 min
